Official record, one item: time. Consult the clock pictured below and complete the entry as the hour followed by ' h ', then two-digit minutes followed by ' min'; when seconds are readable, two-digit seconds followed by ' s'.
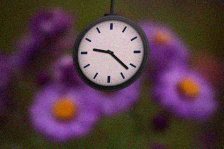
9 h 22 min
